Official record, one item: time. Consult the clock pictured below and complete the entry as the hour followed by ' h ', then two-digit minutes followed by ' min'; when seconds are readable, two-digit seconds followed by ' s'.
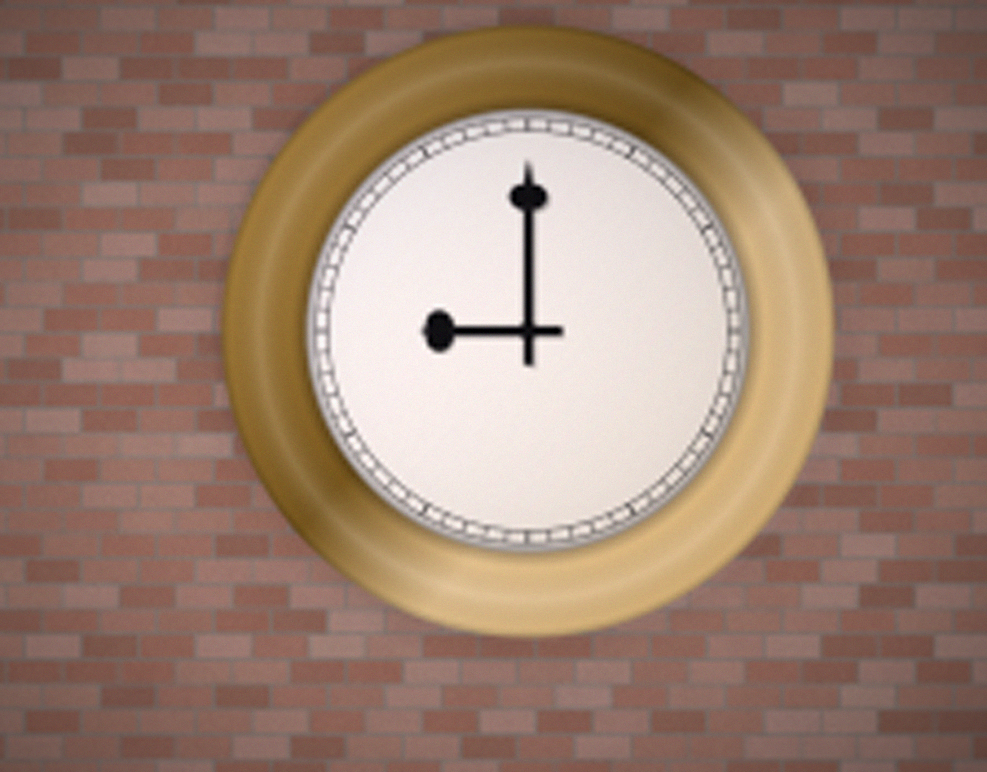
9 h 00 min
